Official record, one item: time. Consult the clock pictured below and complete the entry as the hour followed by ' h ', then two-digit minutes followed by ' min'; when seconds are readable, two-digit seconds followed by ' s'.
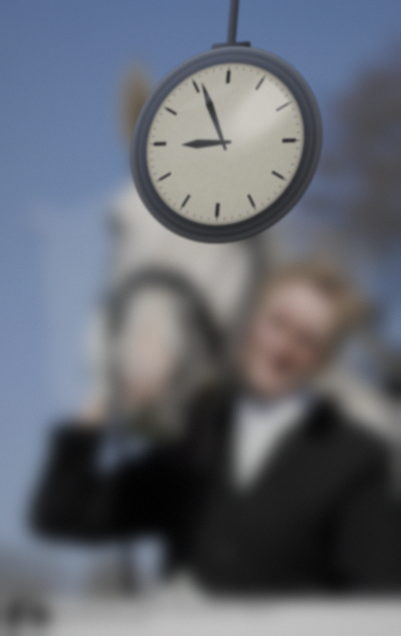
8 h 56 min
